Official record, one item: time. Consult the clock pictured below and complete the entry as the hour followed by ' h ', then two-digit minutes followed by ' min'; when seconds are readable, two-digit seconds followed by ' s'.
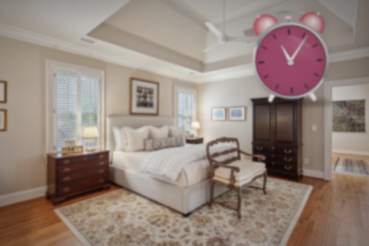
11 h 06 min
